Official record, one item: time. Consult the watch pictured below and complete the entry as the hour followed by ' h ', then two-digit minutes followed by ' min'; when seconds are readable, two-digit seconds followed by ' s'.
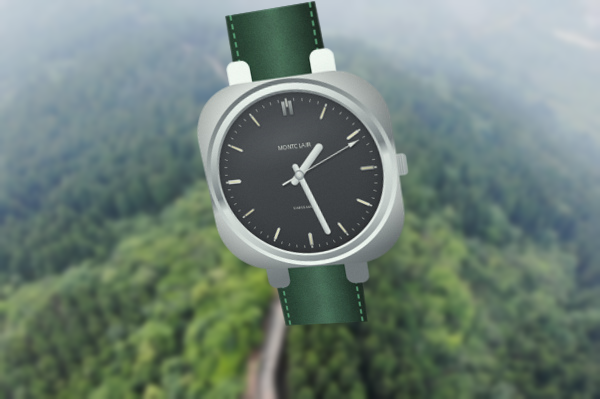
1 h 27 min 11 s
